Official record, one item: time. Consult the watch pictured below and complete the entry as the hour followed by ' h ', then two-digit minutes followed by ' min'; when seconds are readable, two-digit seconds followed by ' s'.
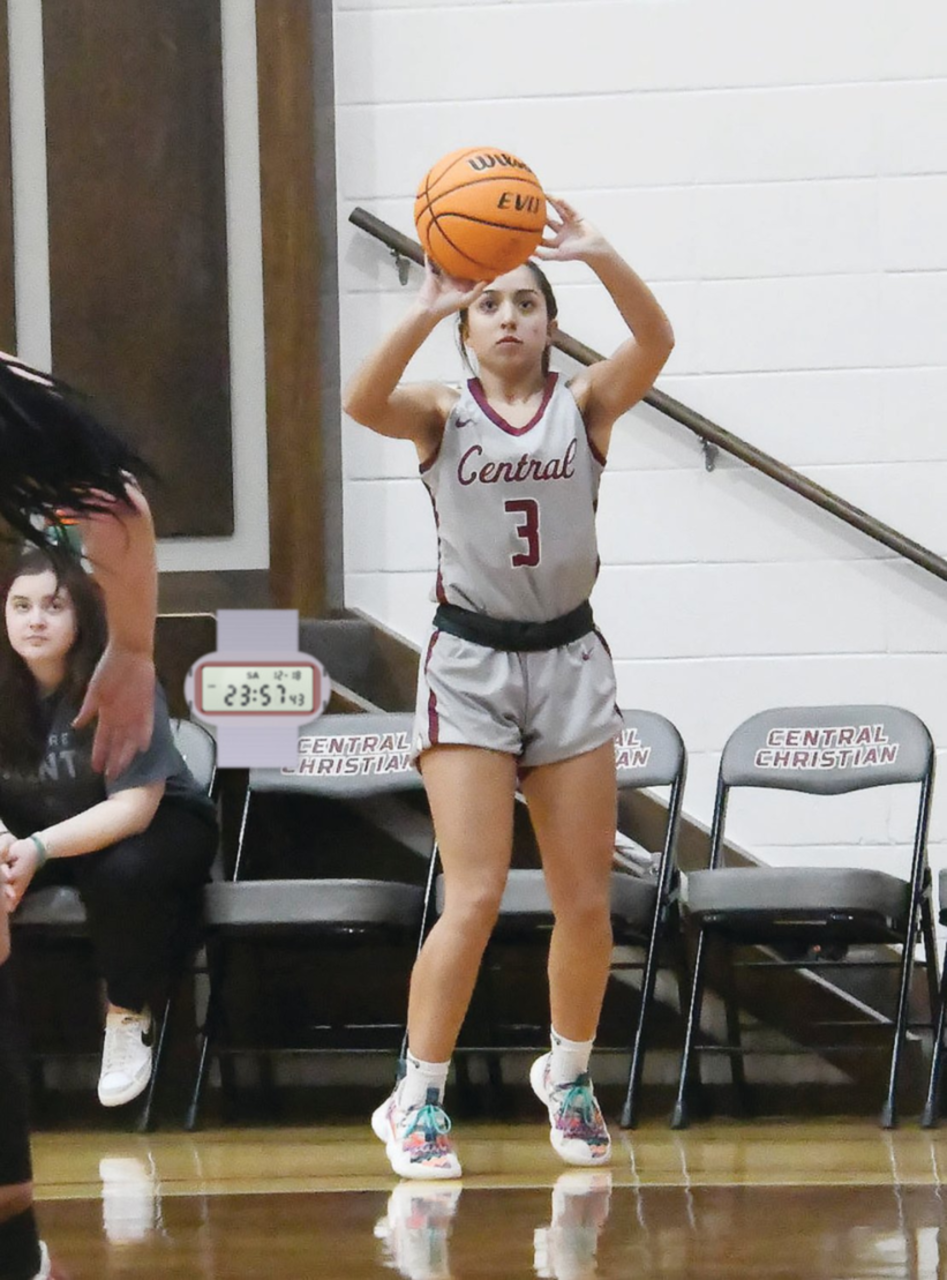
23 h 57 min
